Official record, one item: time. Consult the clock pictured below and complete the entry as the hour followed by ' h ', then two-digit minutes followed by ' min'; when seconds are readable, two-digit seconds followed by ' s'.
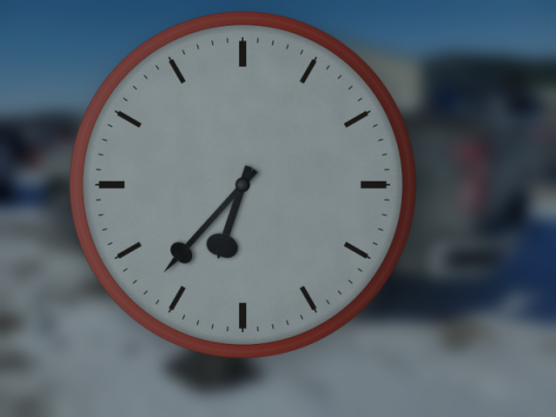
6 h 37 min
